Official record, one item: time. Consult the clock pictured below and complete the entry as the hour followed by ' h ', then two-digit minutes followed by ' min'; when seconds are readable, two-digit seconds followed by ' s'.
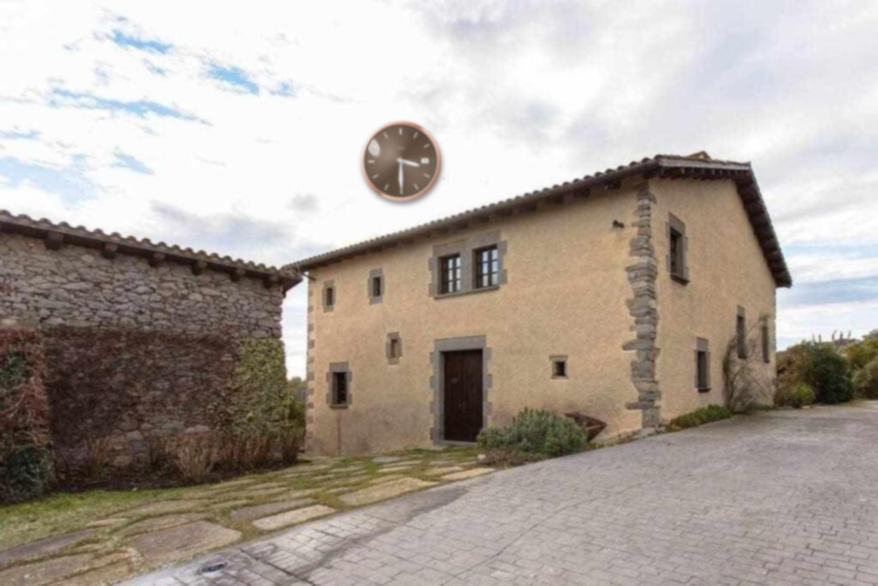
3 h 30 min
